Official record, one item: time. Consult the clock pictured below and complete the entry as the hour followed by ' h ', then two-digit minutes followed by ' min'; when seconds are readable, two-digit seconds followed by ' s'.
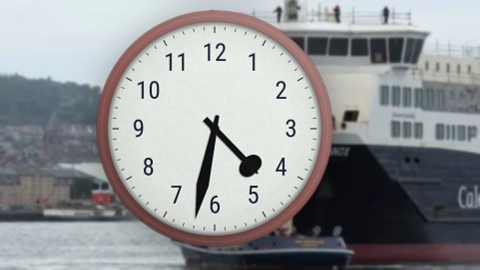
4 h 32 min
